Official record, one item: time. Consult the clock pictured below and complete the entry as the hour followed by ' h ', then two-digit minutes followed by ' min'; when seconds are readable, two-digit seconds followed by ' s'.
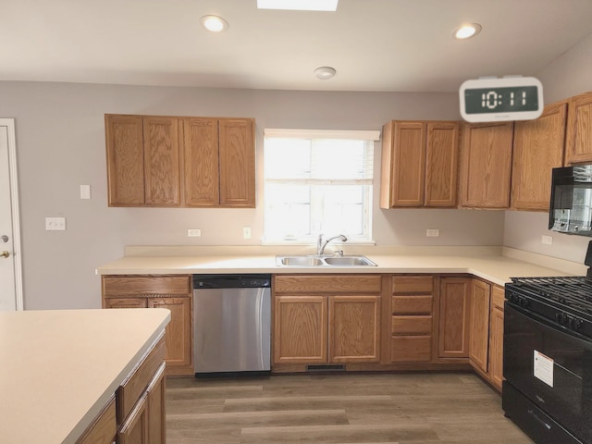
10 h 11 min
